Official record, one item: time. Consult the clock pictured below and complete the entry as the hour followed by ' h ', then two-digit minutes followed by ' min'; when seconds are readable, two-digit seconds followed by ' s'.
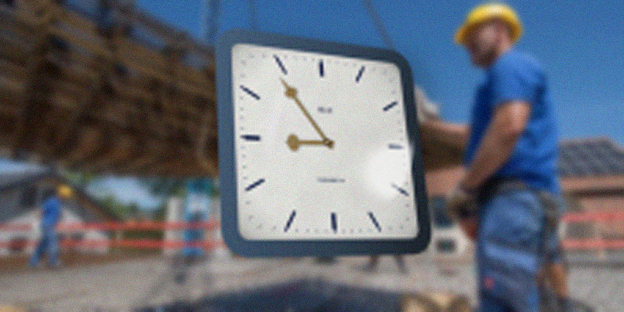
8 h 54 min
